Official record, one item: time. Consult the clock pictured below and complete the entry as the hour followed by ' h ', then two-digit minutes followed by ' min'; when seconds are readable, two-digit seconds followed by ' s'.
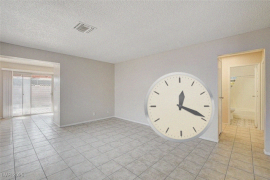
12 h 19 min
